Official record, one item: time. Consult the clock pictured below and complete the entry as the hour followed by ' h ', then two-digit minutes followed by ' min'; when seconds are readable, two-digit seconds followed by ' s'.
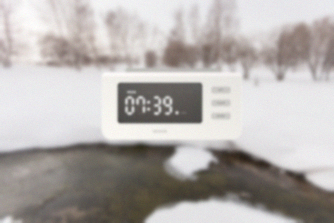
7 h 39 min
